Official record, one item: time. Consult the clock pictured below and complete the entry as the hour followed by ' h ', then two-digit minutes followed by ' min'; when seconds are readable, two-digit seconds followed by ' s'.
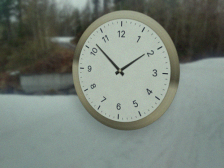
1 h 52 min
